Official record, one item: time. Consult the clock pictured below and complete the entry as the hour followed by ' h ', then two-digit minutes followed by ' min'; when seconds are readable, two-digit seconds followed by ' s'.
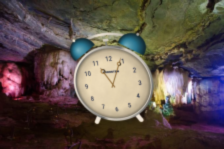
11 h 04 min
